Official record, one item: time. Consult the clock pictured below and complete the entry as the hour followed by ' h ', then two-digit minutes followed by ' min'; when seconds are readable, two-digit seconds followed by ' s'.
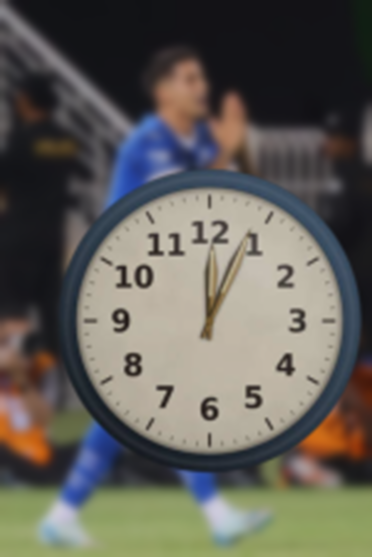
12 h 04 min
